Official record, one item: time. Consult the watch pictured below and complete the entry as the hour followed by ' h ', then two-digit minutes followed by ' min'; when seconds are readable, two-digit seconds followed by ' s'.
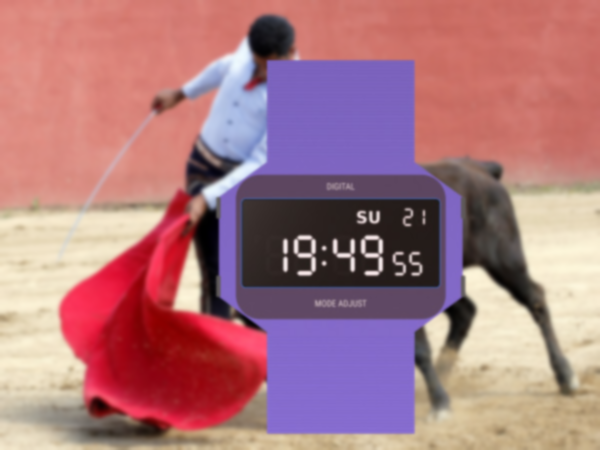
19 h 49 min 55 s
